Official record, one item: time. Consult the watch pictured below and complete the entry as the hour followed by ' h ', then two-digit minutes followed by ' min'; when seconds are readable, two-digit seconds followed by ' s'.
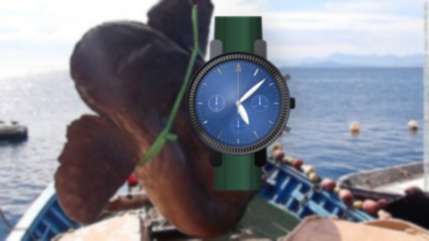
5 h 08 min
